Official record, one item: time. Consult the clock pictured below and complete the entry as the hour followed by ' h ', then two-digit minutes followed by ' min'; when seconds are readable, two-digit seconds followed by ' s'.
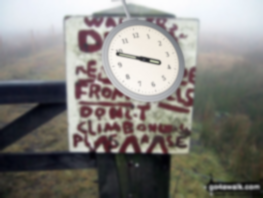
3 h 49 min
